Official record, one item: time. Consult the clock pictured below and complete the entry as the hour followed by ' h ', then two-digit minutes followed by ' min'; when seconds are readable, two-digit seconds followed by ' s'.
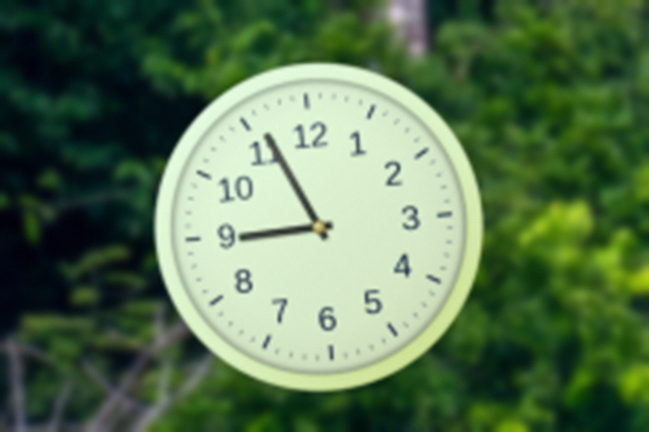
8 h 56 min
